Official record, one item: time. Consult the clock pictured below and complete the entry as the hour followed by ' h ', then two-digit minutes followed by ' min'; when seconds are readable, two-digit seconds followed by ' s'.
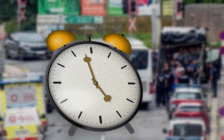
4 h 58 min
